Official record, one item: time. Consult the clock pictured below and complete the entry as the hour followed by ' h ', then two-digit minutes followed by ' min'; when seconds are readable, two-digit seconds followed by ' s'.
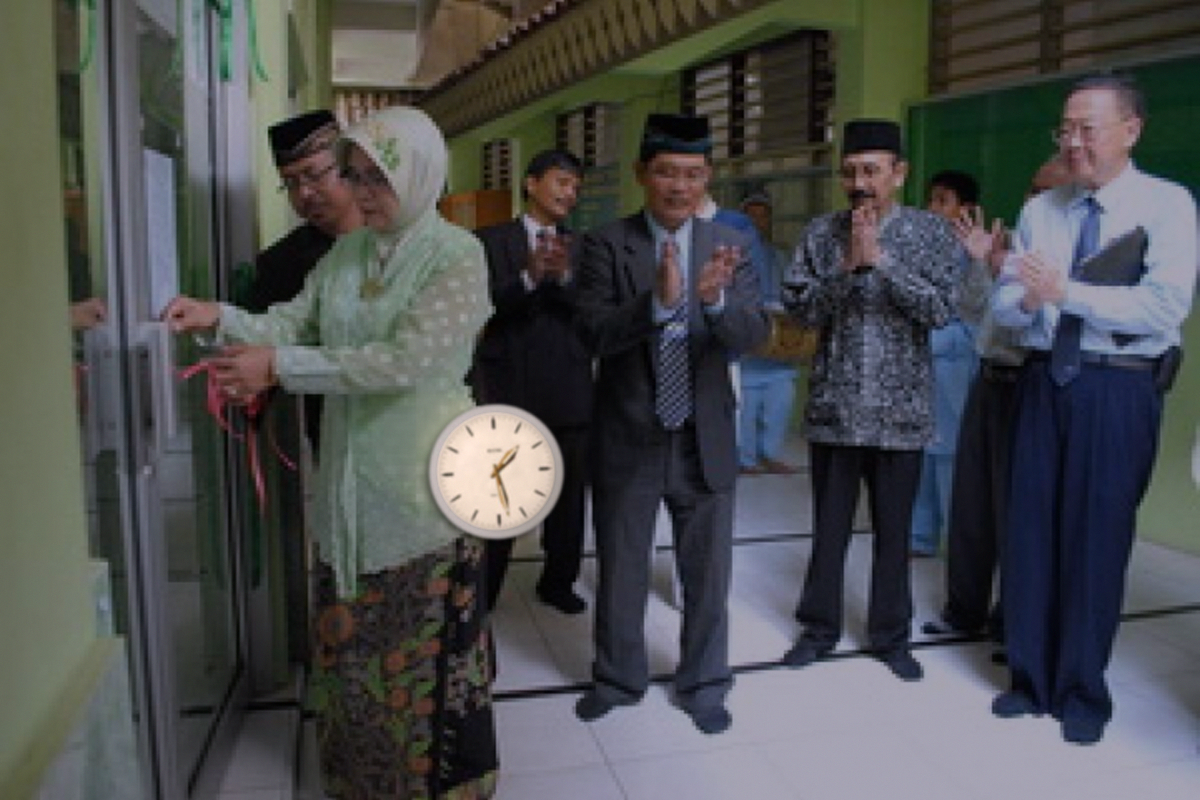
1 h 28 min
